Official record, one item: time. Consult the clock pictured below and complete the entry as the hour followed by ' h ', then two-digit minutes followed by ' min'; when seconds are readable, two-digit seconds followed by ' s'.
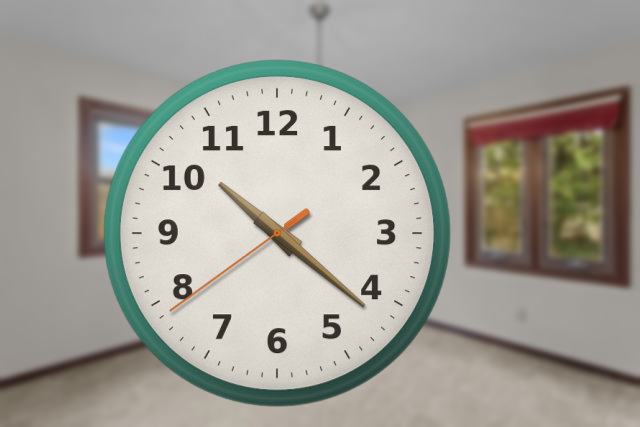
10 h 21 min 39 s
